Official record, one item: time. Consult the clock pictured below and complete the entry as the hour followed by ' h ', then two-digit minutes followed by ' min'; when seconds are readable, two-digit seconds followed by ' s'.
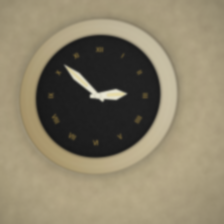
2 h 52 min
